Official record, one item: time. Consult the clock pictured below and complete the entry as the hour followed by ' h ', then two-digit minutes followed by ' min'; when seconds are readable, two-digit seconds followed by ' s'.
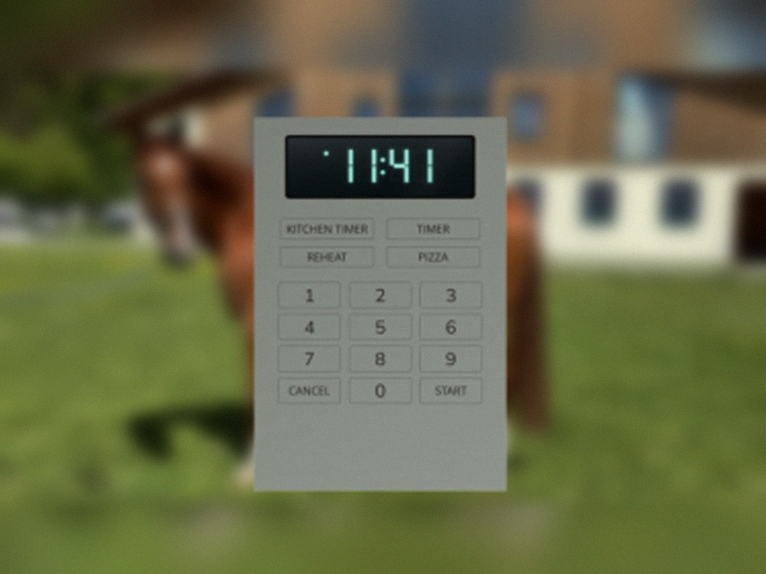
11 h 41 min
